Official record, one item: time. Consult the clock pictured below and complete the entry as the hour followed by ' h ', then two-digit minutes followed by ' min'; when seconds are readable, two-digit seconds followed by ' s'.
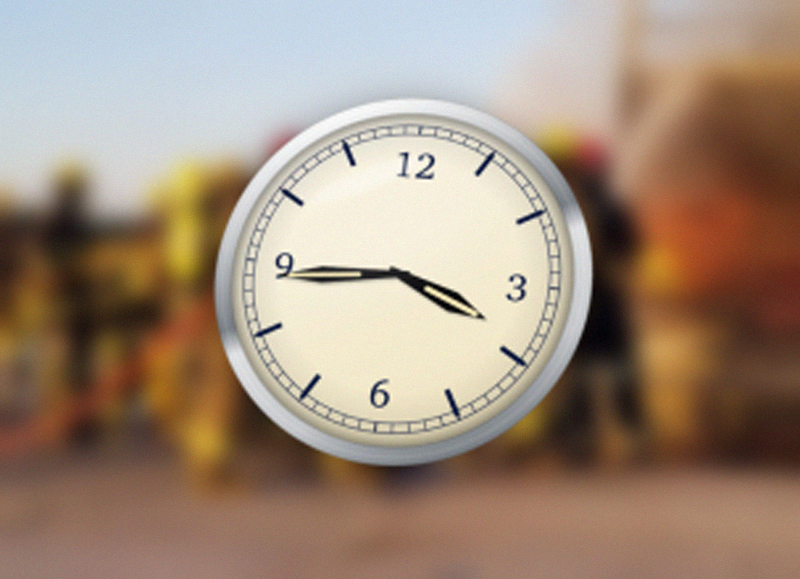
3 h 44 min
